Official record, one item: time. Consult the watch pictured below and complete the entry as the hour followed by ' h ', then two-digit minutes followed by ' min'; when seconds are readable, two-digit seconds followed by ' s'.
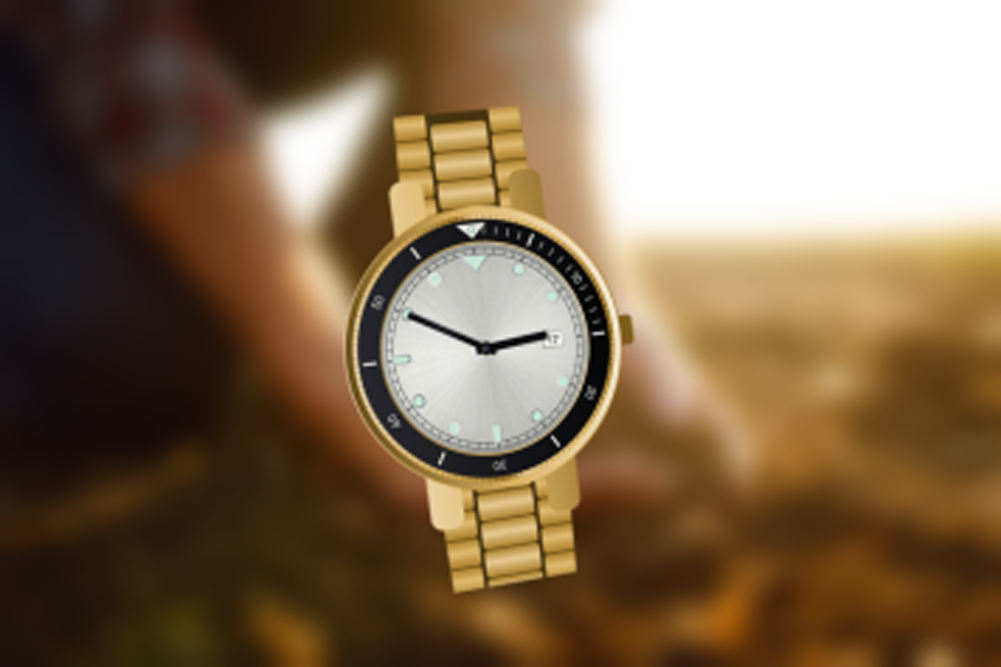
2 h 50 min
